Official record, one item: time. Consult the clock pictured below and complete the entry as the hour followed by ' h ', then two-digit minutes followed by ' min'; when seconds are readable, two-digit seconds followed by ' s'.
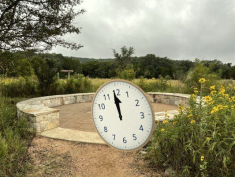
11 h 59 min
